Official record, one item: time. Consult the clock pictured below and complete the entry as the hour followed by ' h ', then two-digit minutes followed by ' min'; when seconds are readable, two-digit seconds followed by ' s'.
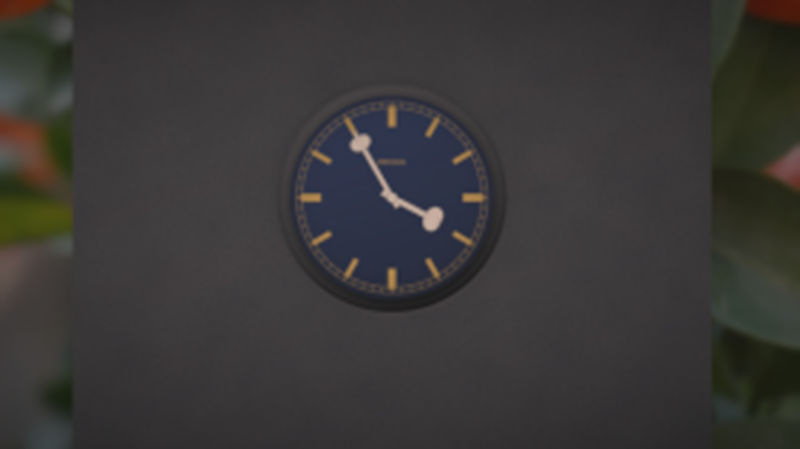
3 h 55 min
